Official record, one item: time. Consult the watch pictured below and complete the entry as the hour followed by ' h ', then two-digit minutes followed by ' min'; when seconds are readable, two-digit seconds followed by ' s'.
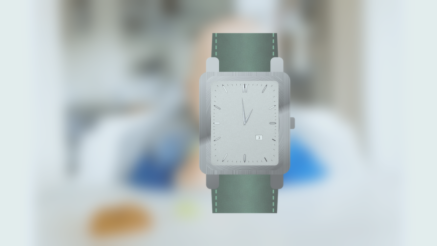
12 h 59 min
